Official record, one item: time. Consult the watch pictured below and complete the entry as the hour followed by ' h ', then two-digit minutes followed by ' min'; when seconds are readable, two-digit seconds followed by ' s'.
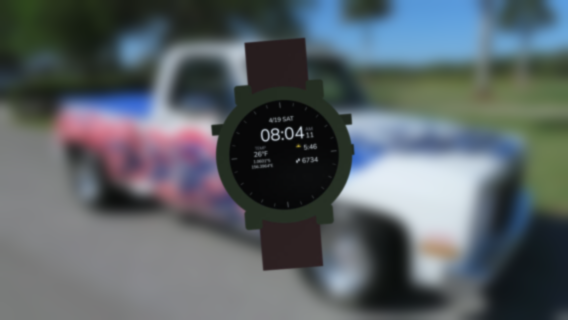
8 h 04 min
